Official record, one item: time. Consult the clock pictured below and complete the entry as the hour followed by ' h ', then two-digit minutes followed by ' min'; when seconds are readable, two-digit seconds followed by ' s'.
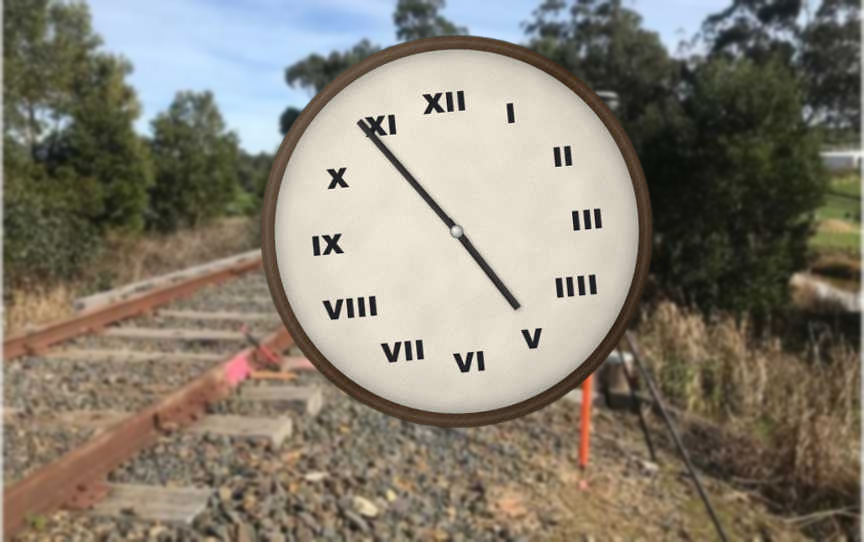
4 h 54 min
